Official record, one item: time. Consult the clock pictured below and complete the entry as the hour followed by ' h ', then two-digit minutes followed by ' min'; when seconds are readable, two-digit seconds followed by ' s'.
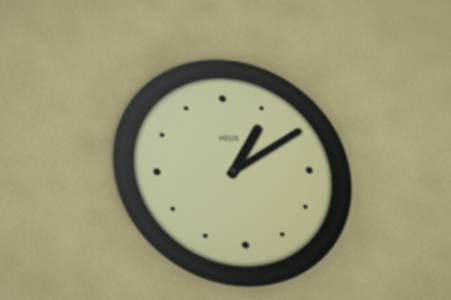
1 h 10 min
